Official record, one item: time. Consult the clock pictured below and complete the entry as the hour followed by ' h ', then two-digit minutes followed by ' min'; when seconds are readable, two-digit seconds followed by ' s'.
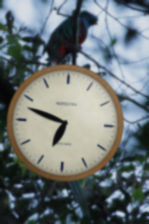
6 h 48 min
